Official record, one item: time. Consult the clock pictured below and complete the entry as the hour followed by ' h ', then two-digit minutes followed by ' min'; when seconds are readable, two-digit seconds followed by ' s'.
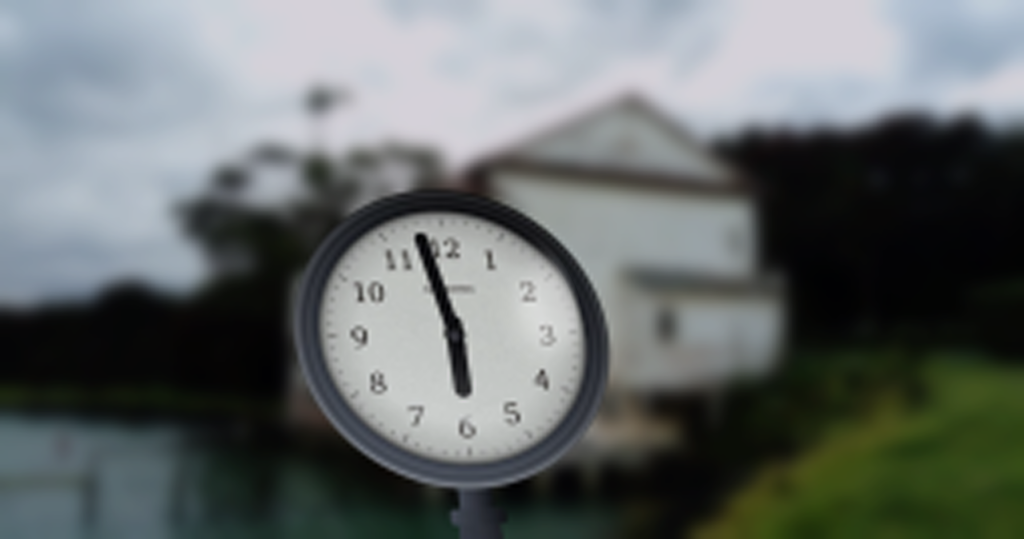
5 h 58 min
